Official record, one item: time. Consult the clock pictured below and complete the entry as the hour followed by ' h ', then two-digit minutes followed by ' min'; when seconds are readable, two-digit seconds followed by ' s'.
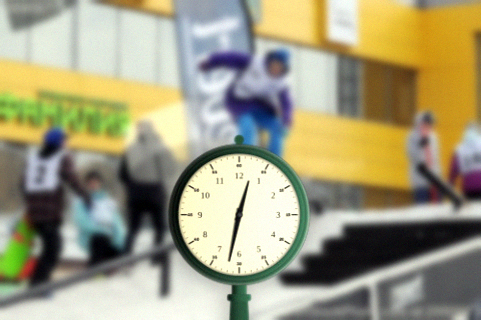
12 h 32 min
